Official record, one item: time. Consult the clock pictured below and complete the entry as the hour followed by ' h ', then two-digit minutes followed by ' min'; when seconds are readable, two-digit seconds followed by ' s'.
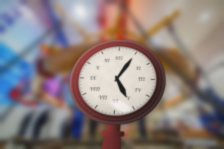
5 h 05 min
